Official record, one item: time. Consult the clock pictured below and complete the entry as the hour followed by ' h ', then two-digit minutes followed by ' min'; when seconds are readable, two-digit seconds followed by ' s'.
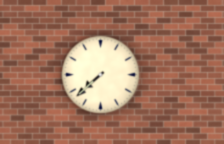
7 h 38 min
